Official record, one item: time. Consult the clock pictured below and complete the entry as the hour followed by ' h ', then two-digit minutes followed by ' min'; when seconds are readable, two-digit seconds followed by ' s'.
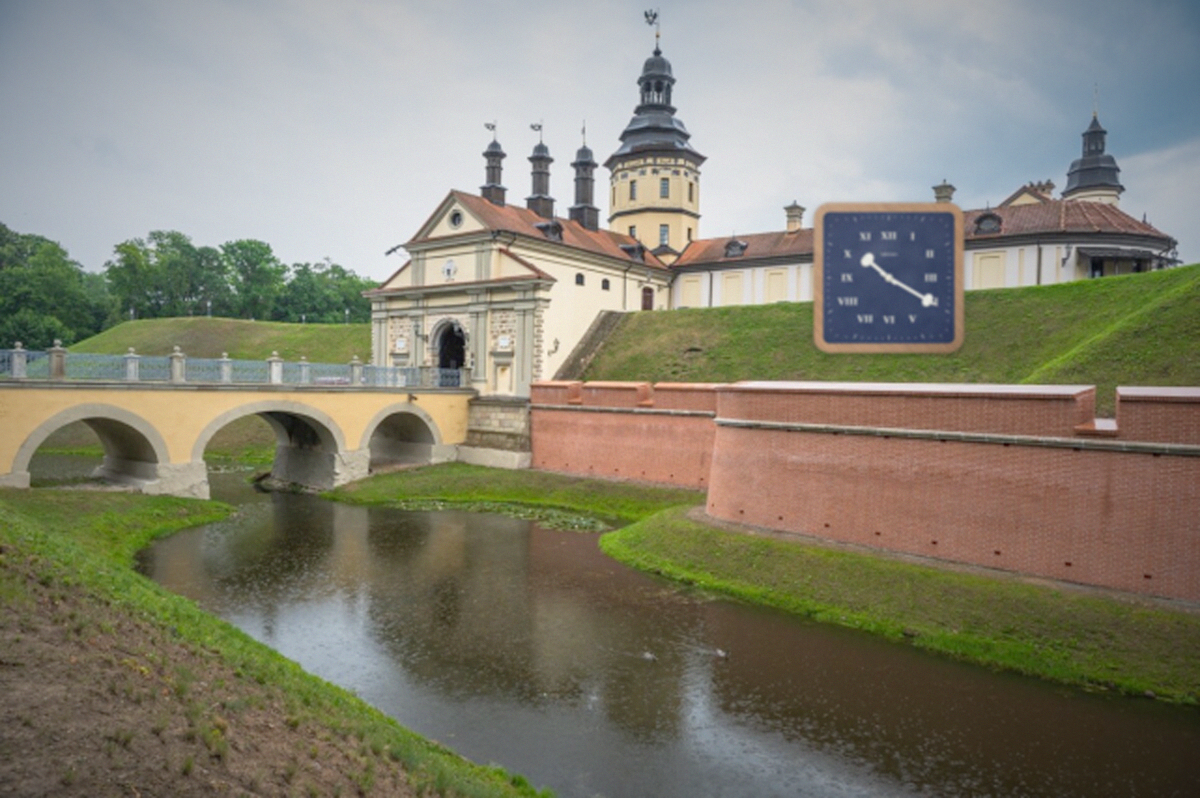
10 h 20 min
